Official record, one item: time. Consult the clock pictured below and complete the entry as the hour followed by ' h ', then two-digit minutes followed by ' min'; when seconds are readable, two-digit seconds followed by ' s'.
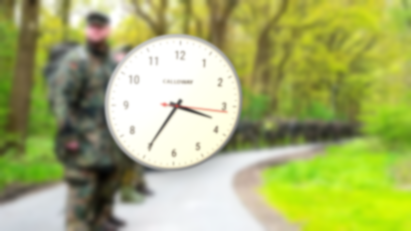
3 h 35 min 16 s
